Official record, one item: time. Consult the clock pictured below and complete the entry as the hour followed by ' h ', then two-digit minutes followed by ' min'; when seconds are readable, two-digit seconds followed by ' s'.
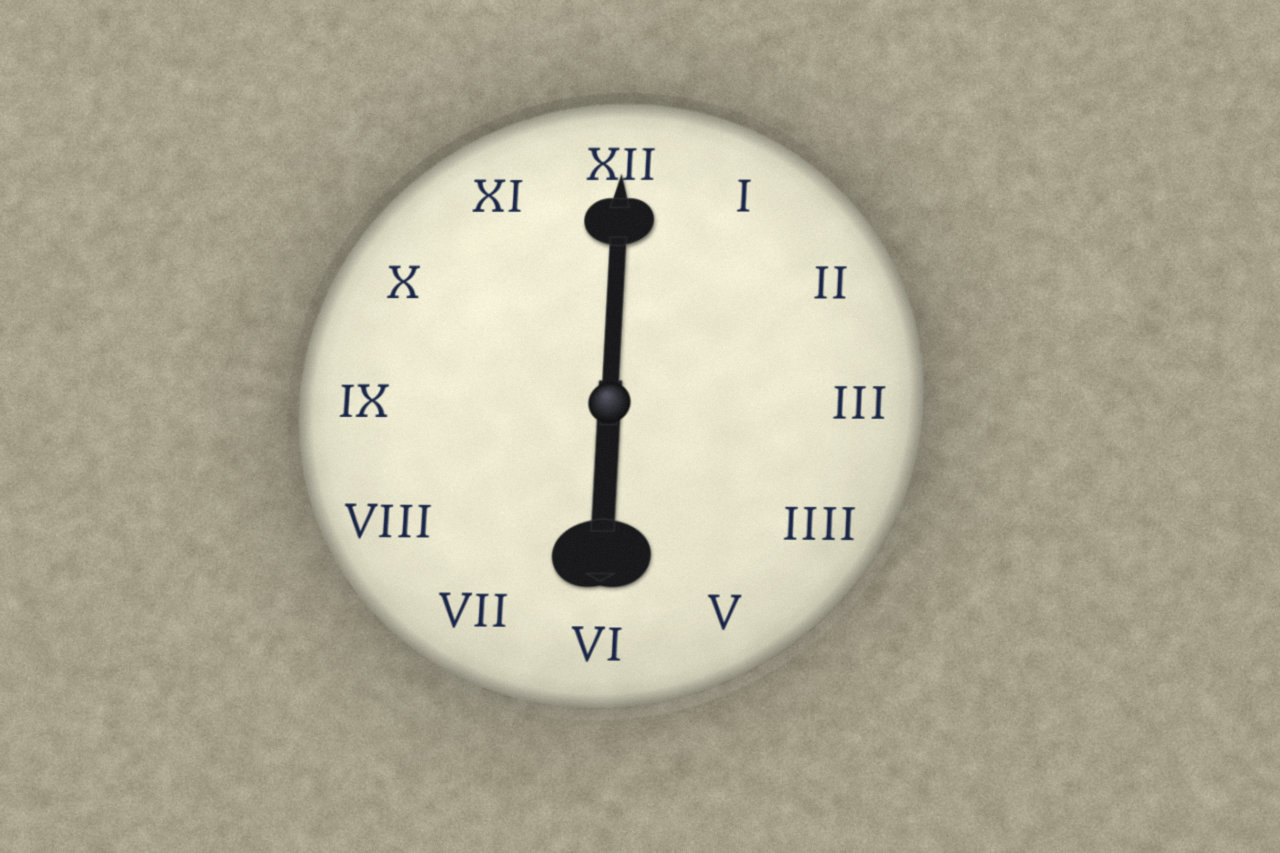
6 h 00 min
